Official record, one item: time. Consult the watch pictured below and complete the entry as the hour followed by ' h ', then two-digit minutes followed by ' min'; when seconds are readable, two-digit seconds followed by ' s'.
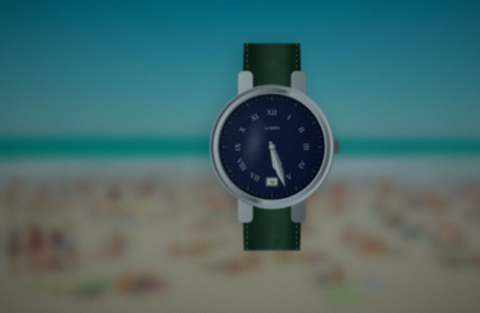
5 h 27 min
